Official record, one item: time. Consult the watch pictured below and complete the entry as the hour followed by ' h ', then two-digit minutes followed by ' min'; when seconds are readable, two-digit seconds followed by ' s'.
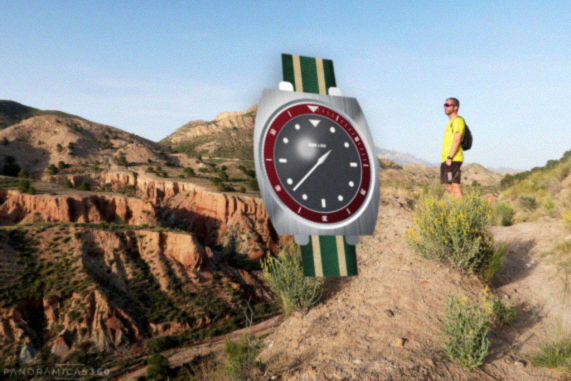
1 h 38 min
